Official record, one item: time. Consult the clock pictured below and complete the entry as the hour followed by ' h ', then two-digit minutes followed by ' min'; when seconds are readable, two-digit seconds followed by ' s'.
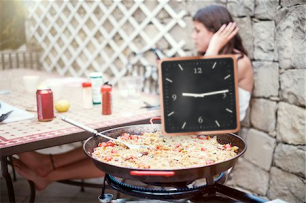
9 h 14 min
